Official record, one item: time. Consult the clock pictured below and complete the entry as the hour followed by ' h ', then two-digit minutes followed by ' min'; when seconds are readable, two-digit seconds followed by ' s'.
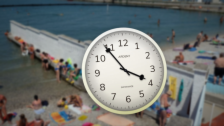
3 h 54 min
